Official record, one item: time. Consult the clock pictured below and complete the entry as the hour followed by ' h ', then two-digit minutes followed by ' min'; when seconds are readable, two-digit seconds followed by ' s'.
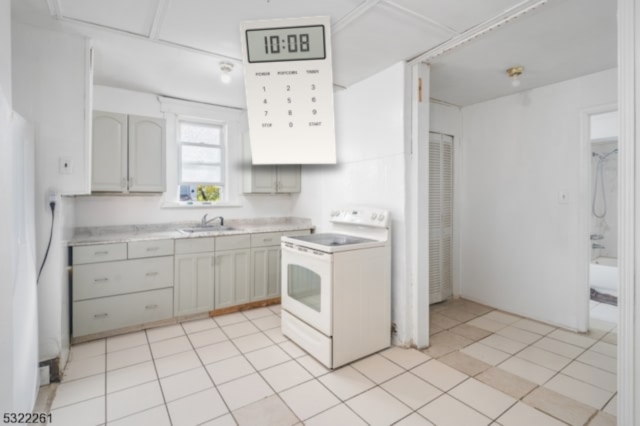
10 h 08 min
